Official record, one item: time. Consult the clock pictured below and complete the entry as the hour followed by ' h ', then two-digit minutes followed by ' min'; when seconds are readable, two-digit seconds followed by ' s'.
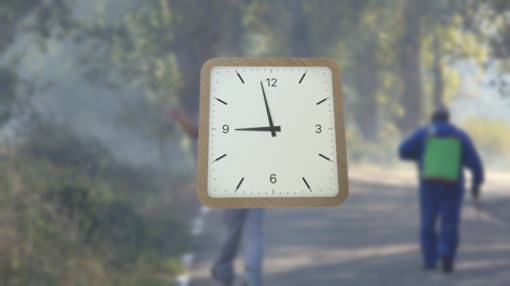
8 h 58 min
